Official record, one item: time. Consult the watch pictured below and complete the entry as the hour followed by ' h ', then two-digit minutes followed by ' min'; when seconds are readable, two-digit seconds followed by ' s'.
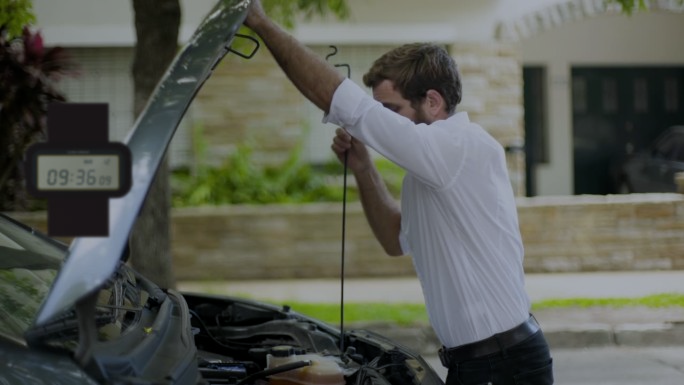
9 h 36 min
